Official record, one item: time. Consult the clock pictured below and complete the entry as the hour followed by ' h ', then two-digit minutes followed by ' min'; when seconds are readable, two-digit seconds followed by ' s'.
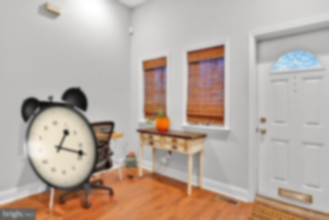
1 h 18 min
